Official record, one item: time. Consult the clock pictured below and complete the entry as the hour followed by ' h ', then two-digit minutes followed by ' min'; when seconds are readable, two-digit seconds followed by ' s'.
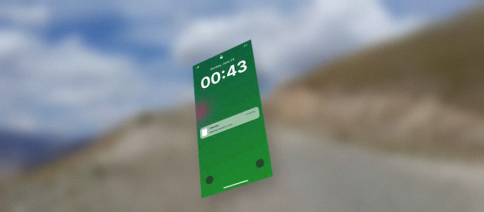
0 h 43 min
